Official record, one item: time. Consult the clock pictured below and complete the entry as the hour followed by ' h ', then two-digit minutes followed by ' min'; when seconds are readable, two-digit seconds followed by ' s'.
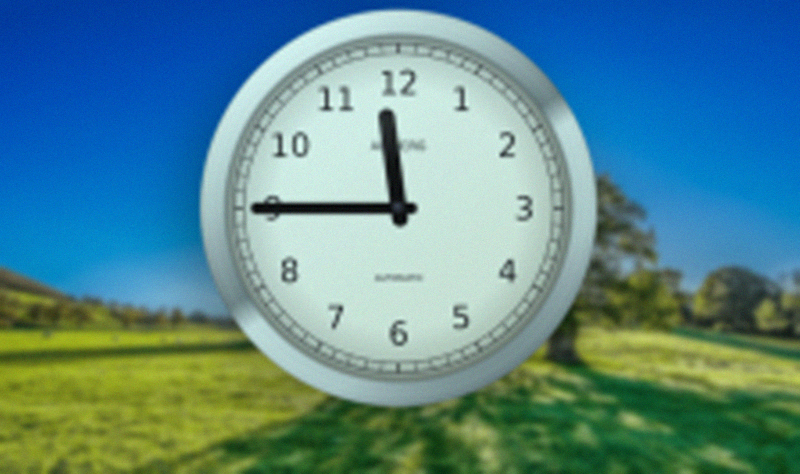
11 h 45 min
